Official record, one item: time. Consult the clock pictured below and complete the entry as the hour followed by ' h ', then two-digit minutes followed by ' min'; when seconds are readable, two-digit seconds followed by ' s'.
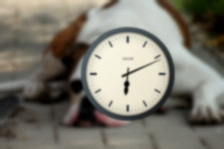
6 h 11 min
